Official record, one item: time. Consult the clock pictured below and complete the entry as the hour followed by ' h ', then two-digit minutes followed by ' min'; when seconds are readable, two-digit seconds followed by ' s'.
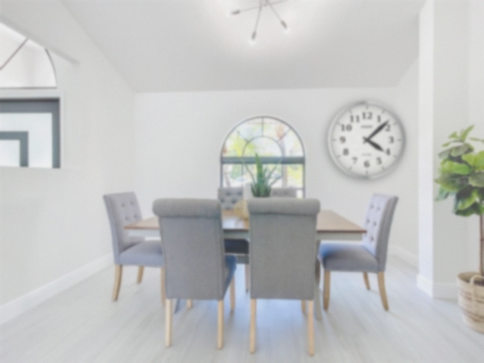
4 h 08 min
